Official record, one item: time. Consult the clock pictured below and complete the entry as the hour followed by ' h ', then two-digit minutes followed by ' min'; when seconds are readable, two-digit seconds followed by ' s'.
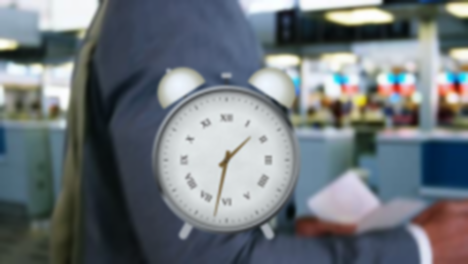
1 h 32 min
